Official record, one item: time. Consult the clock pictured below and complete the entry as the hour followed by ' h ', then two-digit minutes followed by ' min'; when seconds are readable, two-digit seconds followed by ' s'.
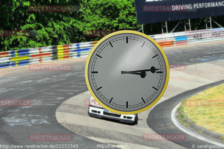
3 h 14 min
